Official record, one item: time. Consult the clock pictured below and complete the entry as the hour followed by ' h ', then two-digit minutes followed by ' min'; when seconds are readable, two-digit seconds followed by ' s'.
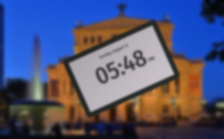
5 h 48 min
